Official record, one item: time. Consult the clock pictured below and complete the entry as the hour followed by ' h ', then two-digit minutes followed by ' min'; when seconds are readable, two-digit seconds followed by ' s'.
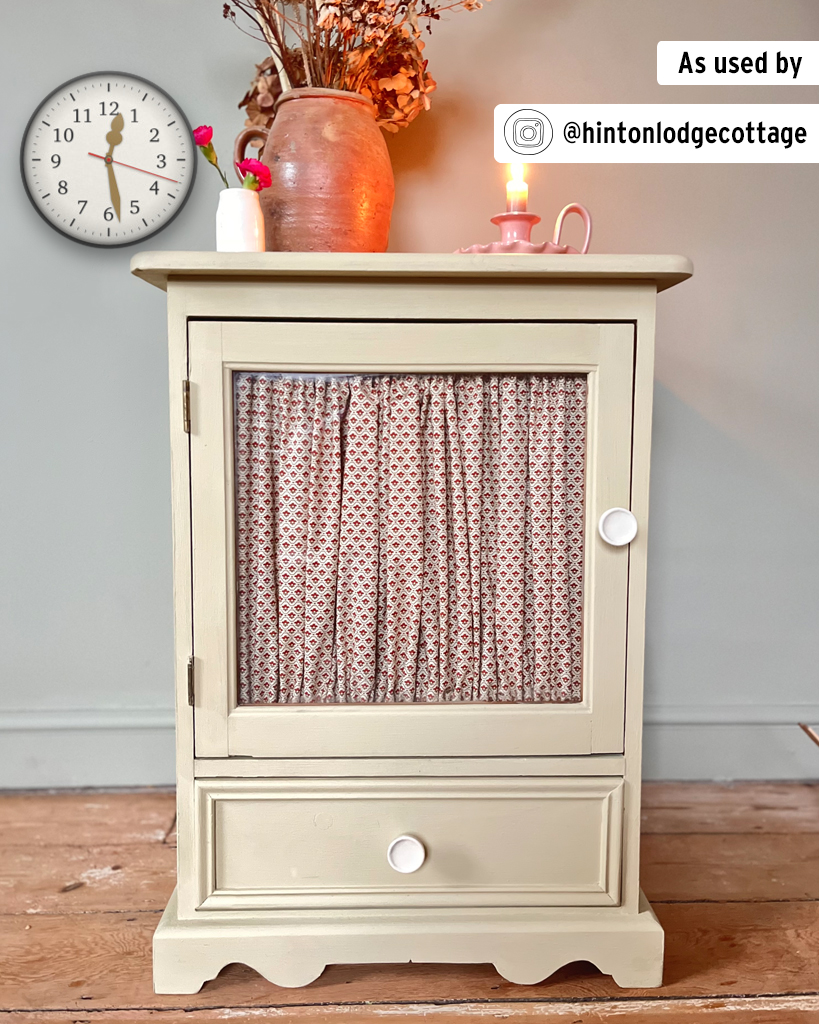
12 h 28 min 18 s
